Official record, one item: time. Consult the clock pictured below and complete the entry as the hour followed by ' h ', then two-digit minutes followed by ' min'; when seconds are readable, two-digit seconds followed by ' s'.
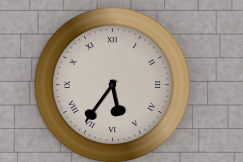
5 h 36 min
